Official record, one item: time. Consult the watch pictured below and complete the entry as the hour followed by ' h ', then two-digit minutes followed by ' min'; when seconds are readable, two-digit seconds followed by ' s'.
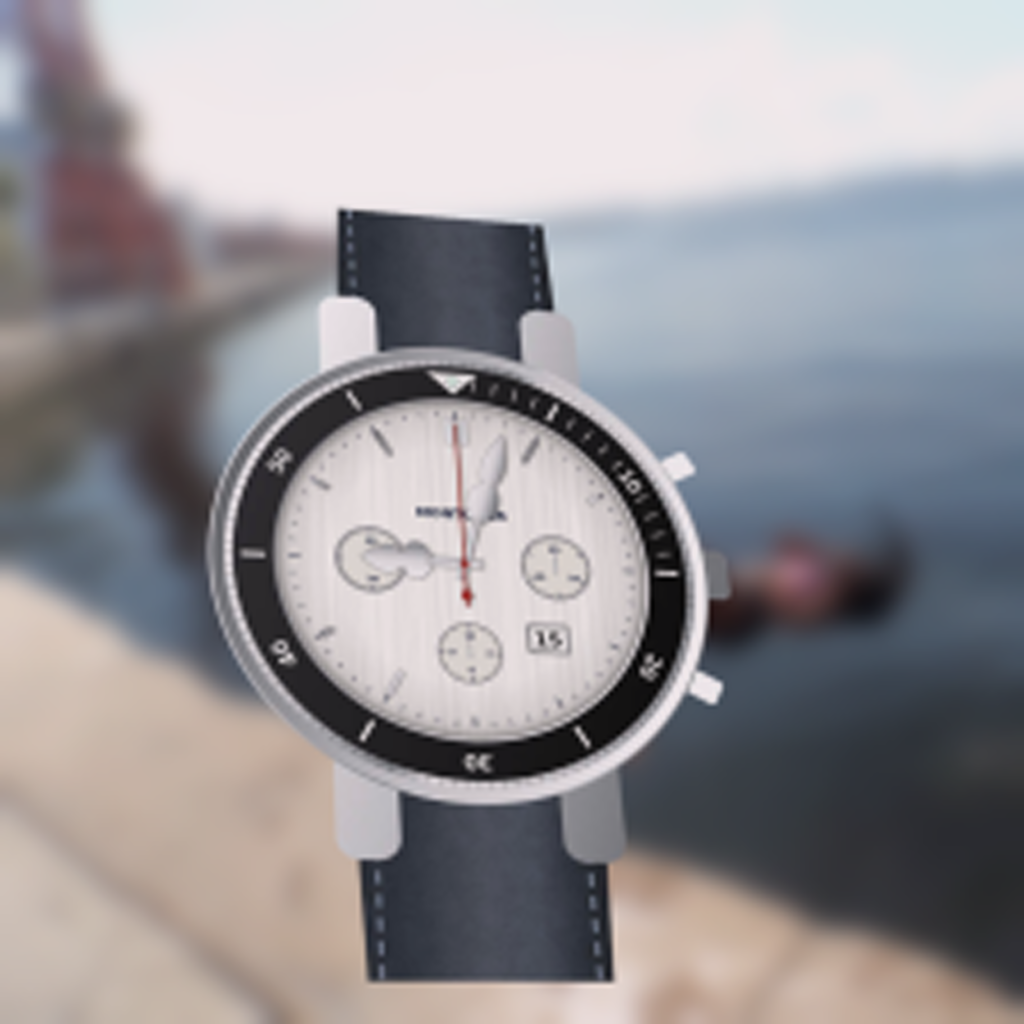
9 h 03 min
